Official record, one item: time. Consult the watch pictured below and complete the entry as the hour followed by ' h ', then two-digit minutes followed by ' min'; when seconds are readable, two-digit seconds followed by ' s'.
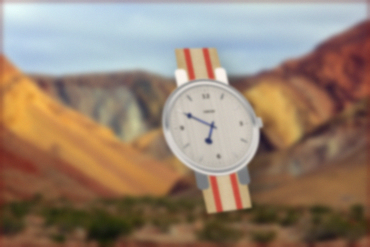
6 h 50 min
